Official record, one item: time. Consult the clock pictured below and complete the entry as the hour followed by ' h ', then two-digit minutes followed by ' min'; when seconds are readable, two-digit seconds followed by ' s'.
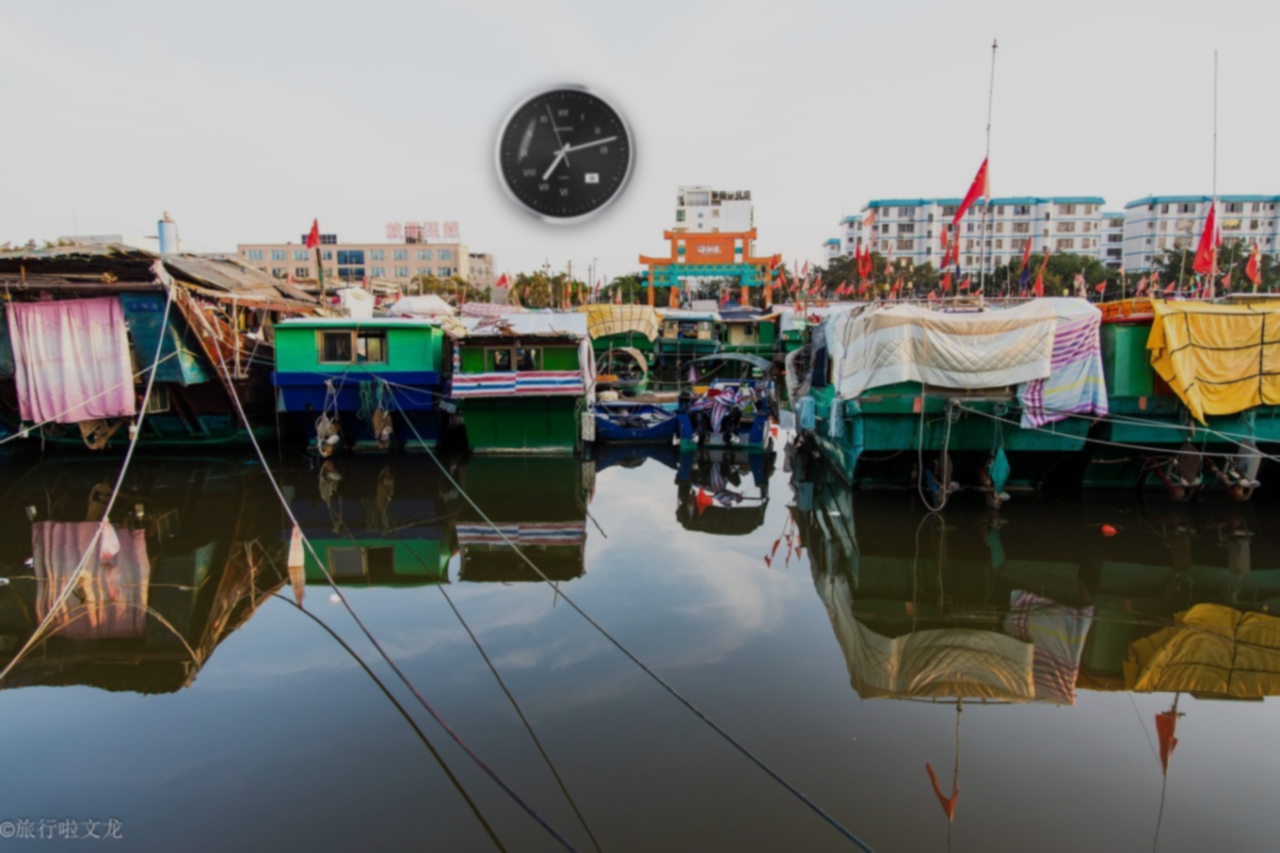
7 h 12 min 57 s
